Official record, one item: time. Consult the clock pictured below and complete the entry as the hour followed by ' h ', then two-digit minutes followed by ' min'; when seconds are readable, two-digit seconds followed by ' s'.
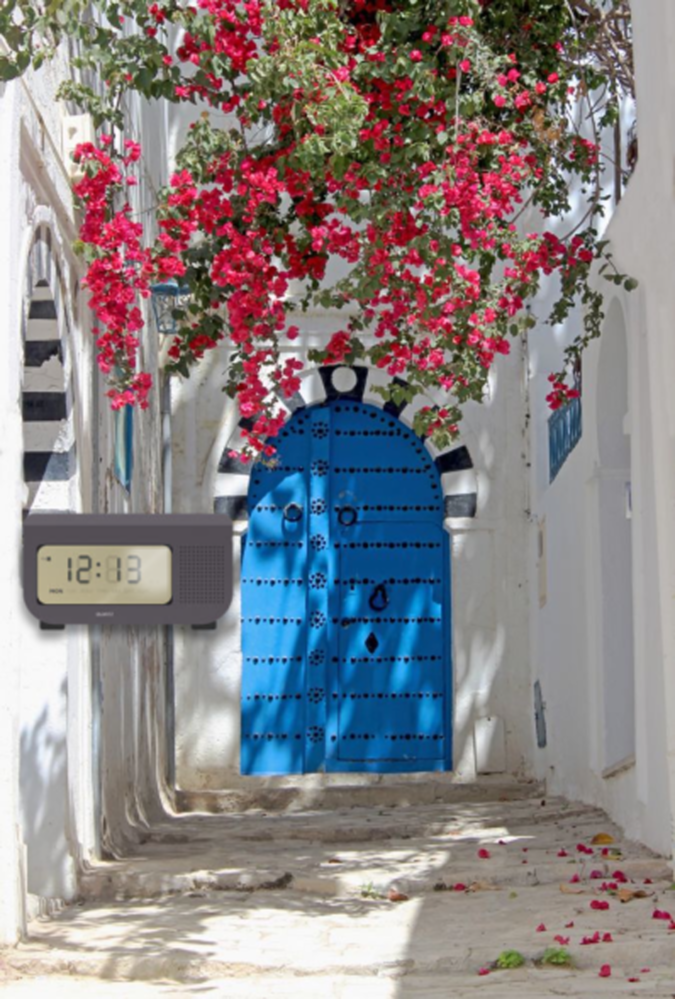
12 h 13 min
